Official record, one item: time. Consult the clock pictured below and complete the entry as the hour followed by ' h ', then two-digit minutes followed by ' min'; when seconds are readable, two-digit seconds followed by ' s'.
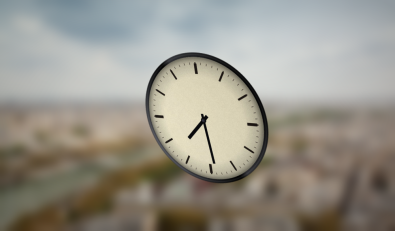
7 h 29 min
